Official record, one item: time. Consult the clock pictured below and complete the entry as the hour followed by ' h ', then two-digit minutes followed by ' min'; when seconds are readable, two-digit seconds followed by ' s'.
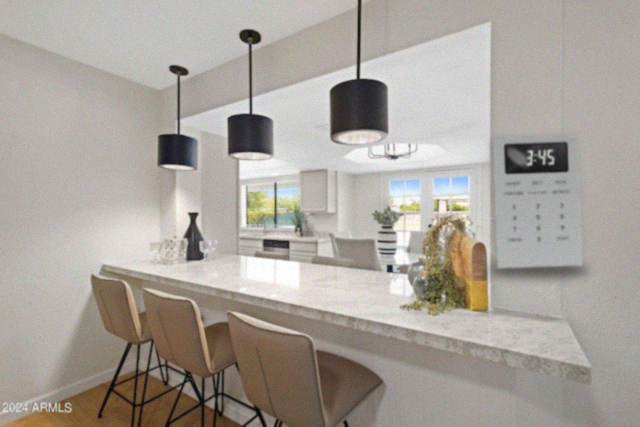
3 h 45 min
